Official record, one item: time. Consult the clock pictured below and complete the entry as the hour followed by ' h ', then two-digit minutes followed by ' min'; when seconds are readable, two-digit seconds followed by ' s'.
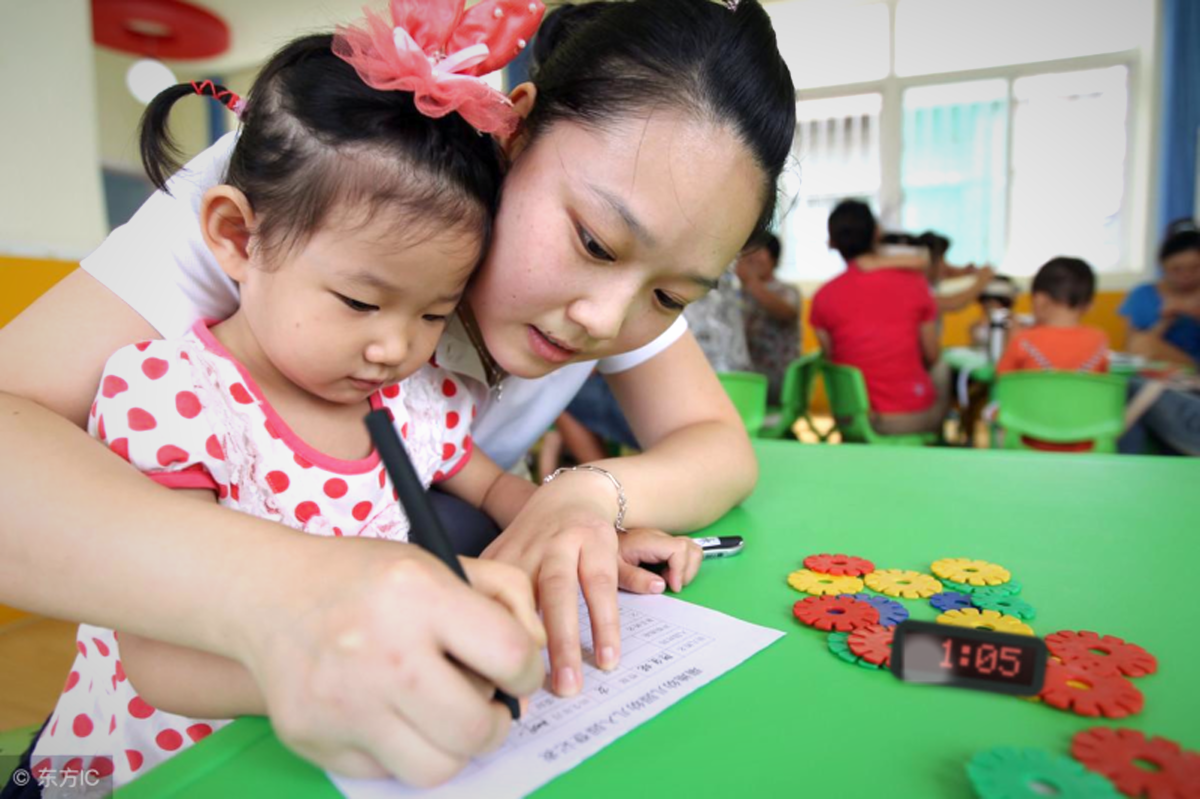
1 h 05 min
